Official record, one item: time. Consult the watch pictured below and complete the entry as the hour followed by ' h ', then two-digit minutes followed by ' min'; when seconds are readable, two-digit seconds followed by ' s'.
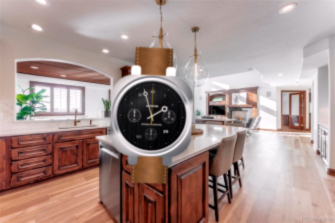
1 h 57 min
